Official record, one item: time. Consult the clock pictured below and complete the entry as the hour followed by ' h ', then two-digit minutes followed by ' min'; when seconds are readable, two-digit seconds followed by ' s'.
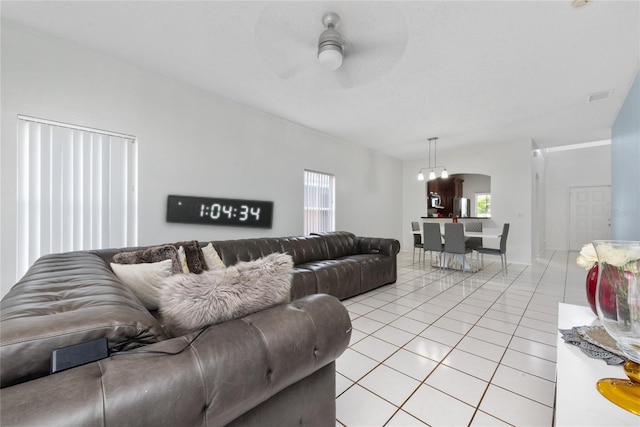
1 h 04 min 34 s
